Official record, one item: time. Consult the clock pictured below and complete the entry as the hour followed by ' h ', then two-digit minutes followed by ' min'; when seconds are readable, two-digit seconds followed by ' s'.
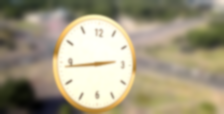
2 h 44 min
